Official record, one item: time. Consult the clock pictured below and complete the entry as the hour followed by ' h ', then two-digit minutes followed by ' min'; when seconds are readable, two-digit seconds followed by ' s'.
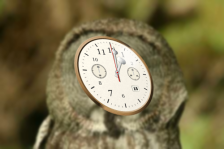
1 h 01 min
